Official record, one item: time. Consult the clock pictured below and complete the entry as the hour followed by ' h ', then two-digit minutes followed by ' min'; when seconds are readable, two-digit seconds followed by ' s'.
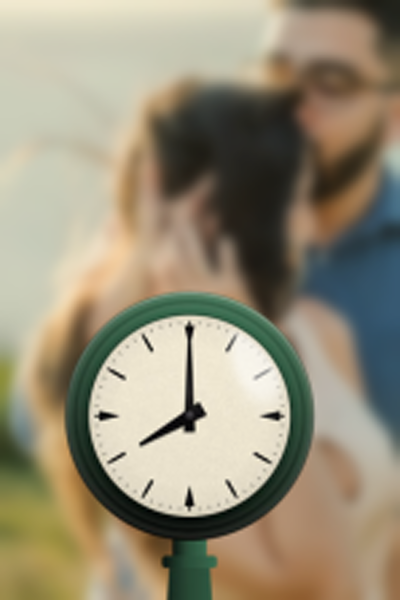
8 h 00 min
